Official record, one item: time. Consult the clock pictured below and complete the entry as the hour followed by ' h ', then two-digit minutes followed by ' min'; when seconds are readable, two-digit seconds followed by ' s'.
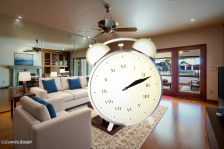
2 h 12 min
